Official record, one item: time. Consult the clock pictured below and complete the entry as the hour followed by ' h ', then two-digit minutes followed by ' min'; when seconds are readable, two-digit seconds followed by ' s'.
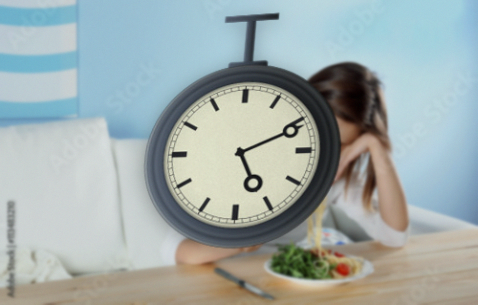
5 h 11 min
